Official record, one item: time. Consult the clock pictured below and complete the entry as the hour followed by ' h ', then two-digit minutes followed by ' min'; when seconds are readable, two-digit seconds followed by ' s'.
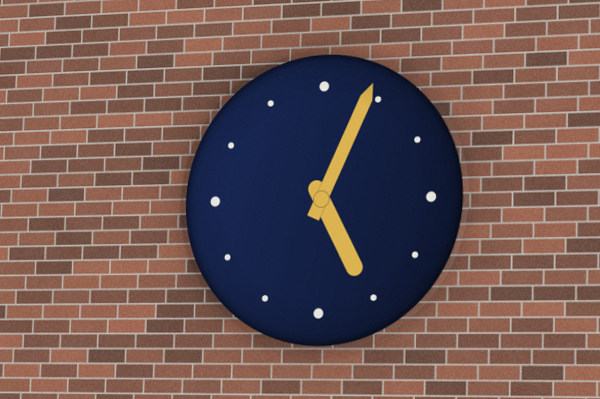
5 h 04 min
